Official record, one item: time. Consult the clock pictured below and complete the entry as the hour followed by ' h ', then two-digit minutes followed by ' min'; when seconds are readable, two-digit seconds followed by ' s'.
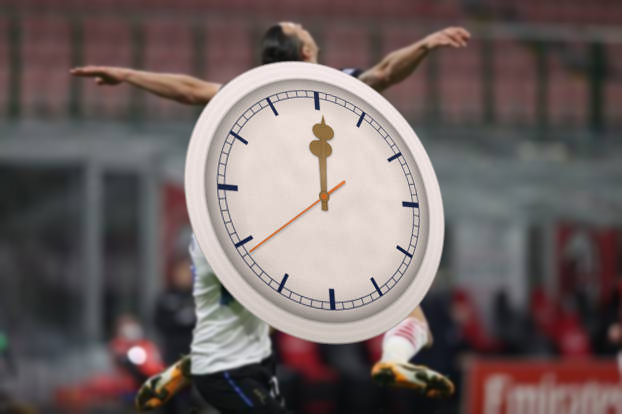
12 h 00 min 39 s
